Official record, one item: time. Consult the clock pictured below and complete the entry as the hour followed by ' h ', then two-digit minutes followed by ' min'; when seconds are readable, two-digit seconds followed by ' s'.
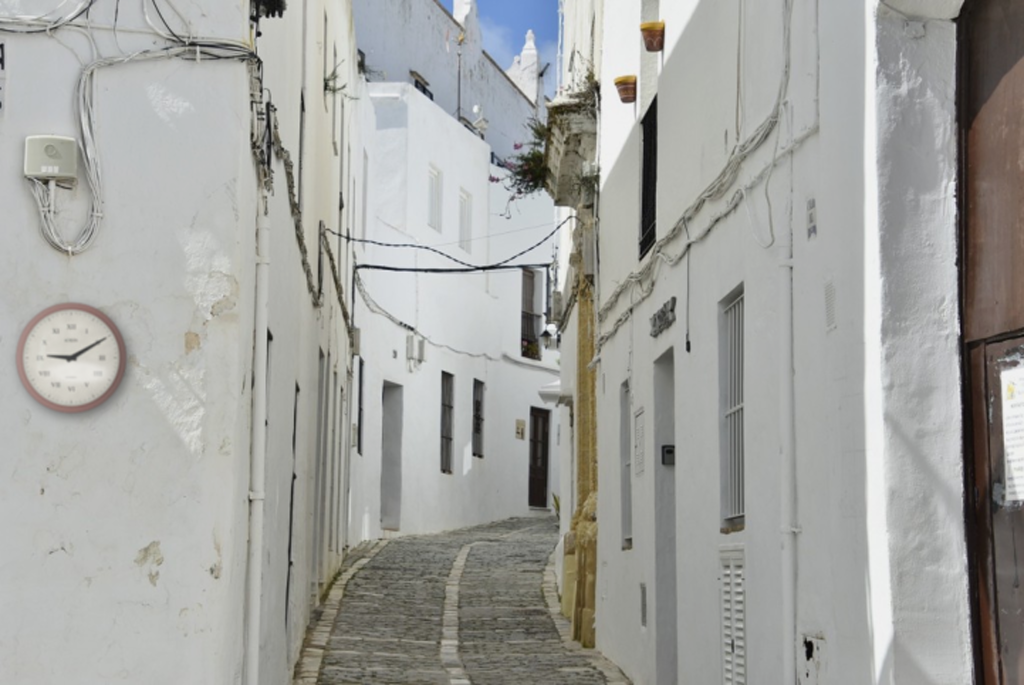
9 h 10 min
